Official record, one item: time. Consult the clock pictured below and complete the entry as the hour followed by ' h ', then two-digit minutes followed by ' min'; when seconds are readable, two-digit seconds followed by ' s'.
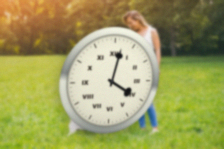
4 h 02 min
